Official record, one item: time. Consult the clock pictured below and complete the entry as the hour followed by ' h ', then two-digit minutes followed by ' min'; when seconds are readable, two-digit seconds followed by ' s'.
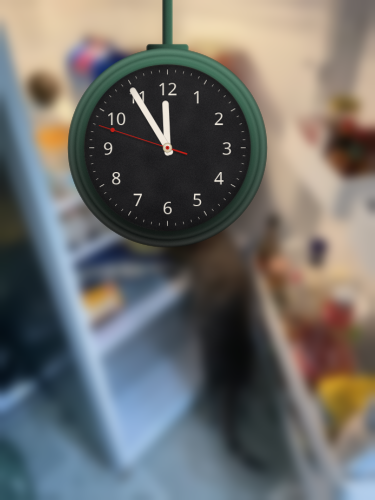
11 h 54 min 48 s
